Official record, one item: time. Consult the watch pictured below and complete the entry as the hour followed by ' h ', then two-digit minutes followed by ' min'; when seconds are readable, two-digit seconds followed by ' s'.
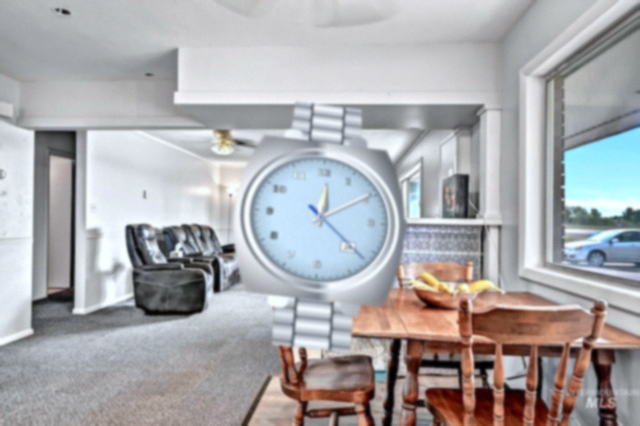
12 h 09 min 22 s
